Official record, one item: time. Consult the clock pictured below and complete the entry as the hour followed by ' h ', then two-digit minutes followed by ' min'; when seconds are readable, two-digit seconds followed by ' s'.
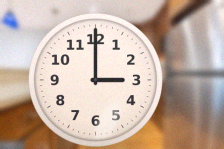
3 h 00 min
